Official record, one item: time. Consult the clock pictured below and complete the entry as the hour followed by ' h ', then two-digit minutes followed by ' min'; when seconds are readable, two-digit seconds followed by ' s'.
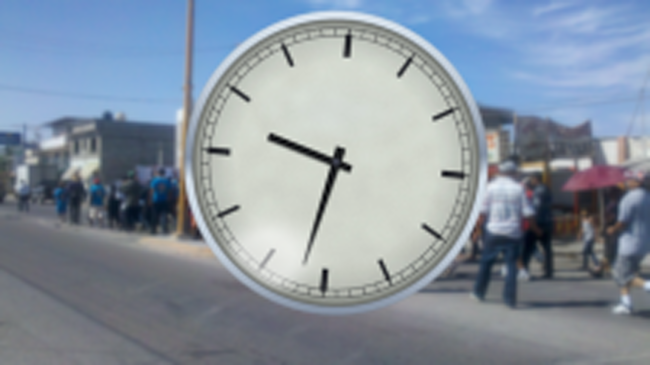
9 h 32 min
